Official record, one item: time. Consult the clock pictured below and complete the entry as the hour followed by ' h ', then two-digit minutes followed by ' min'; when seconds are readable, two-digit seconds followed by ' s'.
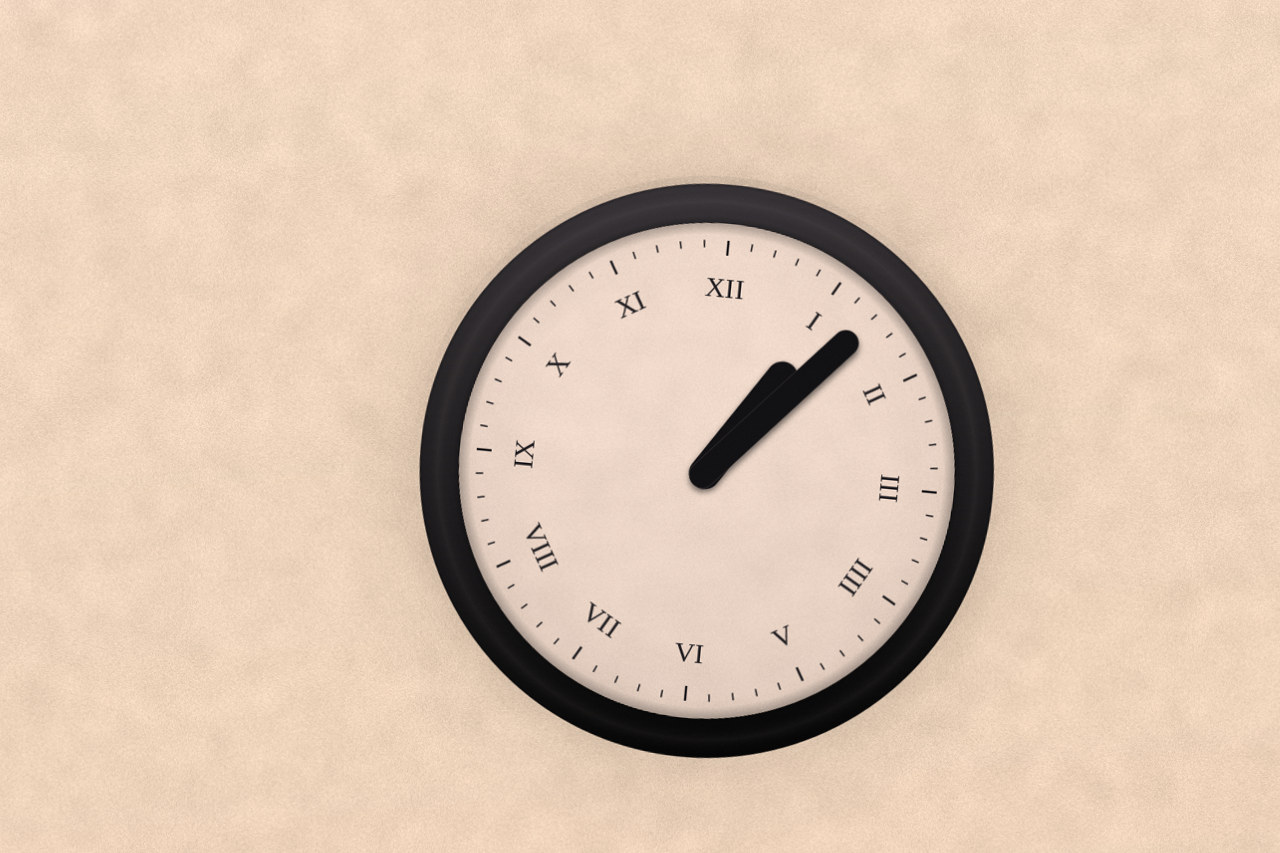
1 h 07 min
